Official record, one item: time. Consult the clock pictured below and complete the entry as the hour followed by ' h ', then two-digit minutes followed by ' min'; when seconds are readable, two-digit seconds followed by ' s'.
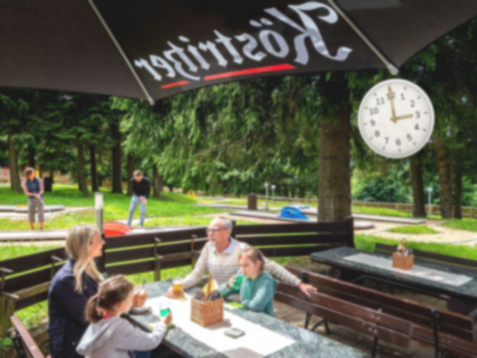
3 h 00 min
